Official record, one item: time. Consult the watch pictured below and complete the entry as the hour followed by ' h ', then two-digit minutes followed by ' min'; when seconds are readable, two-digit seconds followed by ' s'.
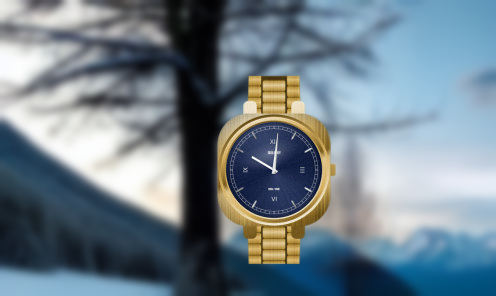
10 h 01 min
